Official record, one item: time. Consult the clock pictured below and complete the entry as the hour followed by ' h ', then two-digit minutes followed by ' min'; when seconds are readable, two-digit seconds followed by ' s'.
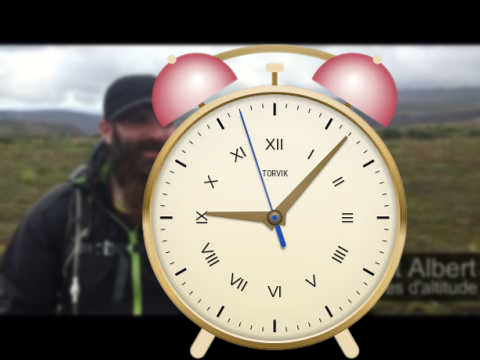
9 h 06 min 57 s
